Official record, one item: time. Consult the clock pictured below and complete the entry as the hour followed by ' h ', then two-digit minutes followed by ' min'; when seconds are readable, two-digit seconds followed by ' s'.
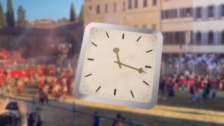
11 h 17 min
